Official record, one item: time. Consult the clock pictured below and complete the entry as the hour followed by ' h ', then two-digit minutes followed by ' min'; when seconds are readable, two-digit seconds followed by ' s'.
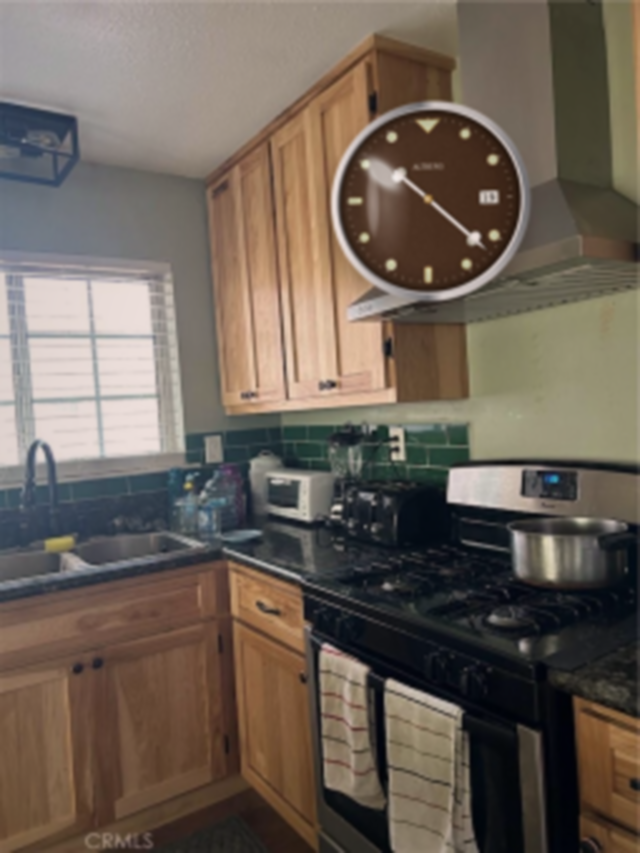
10 h 22 min
